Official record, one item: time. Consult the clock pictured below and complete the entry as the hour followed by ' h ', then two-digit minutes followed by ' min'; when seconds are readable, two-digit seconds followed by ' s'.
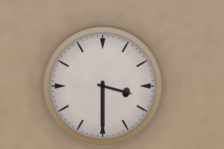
3 h 30 min
